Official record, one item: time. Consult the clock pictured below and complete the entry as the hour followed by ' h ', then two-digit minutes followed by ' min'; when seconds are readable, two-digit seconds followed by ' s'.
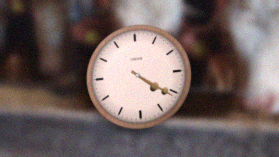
4 h 21 min
